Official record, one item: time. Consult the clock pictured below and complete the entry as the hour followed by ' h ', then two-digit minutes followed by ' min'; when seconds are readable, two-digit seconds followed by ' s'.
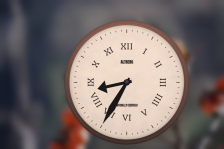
8 h 35 min
